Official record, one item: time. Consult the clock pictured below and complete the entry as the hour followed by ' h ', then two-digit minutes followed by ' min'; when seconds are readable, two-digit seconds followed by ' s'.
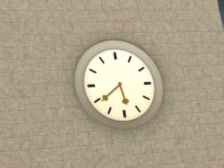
5 h 39 min
